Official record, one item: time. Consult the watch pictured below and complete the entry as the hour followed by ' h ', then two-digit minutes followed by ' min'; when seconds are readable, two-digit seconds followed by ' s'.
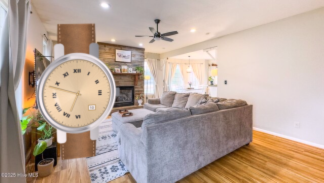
6 h 48 min
